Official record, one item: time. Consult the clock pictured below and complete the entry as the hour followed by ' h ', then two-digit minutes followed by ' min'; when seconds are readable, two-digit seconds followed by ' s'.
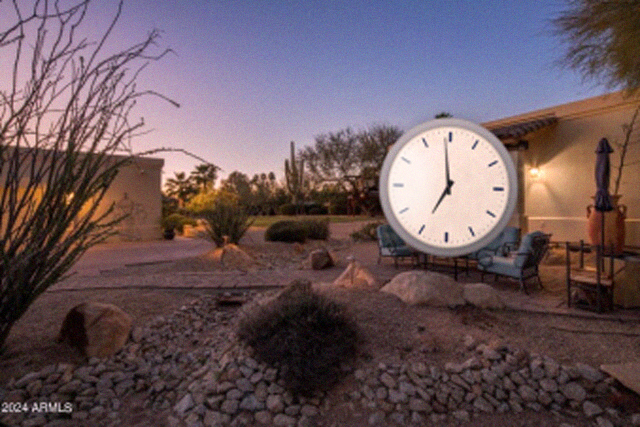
6 h 59 min
